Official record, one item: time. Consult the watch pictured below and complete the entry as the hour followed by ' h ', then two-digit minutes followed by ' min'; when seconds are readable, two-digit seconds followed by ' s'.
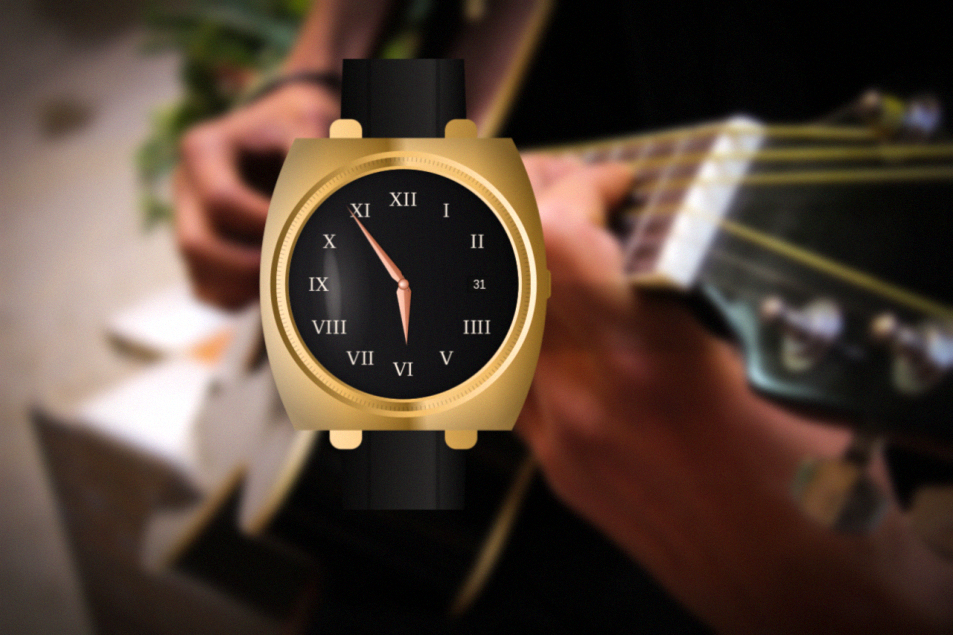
5 h 54 min
